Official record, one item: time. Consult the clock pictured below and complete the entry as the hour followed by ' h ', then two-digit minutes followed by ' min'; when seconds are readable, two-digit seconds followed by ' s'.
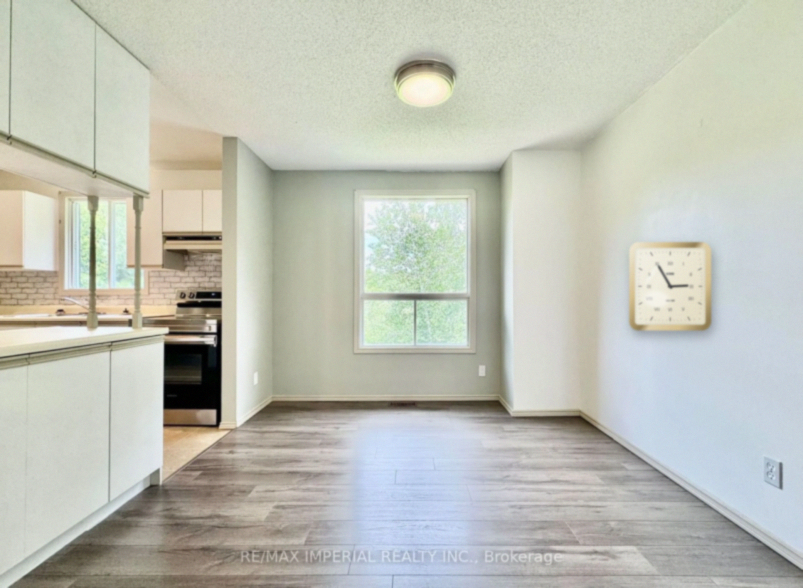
2 h 55 min
